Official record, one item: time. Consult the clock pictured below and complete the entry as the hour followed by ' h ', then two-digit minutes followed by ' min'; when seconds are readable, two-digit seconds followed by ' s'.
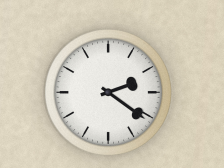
2 h 21 min
